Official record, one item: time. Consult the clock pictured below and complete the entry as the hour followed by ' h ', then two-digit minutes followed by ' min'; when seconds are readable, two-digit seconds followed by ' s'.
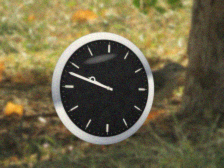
9 h 48 min
